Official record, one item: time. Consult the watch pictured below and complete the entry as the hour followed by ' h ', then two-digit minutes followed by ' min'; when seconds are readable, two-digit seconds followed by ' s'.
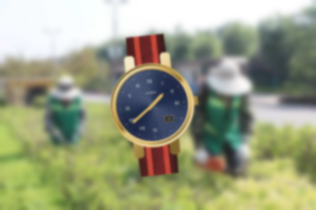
1 h 39 min
